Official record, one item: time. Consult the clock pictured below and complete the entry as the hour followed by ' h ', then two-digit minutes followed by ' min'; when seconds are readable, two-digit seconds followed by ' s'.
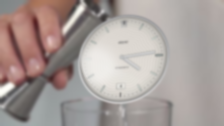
4 h 14 min
